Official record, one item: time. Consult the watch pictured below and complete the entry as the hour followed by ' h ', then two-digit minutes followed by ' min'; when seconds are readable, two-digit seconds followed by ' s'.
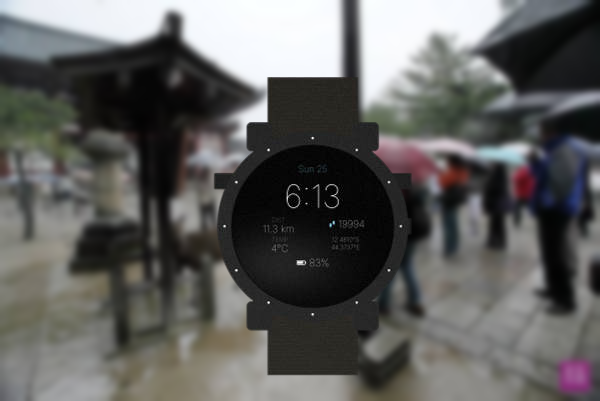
6 h 13 min
